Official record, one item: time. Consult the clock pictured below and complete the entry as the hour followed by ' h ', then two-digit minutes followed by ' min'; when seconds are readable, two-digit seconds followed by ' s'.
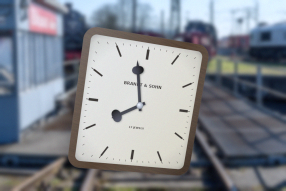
7 h 58 min
